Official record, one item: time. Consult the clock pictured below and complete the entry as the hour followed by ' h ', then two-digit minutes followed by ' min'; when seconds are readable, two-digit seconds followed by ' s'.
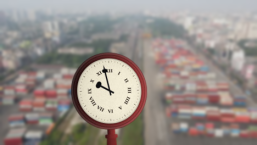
9 h 58 min
